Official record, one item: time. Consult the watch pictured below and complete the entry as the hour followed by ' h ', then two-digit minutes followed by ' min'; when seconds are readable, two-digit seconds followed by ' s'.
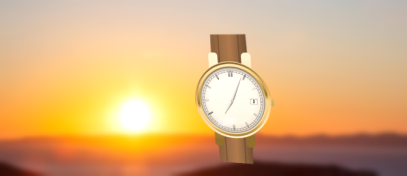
7 h 04 min
